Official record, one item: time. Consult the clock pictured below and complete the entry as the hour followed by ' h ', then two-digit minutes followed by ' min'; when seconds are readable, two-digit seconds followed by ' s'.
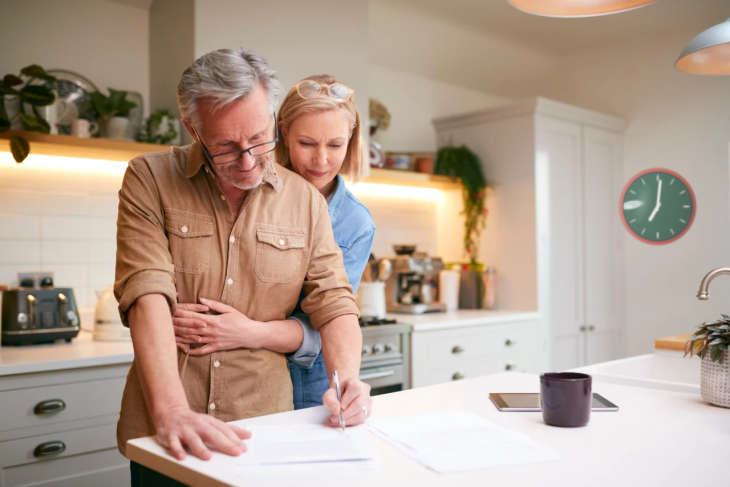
7 h 01 min
